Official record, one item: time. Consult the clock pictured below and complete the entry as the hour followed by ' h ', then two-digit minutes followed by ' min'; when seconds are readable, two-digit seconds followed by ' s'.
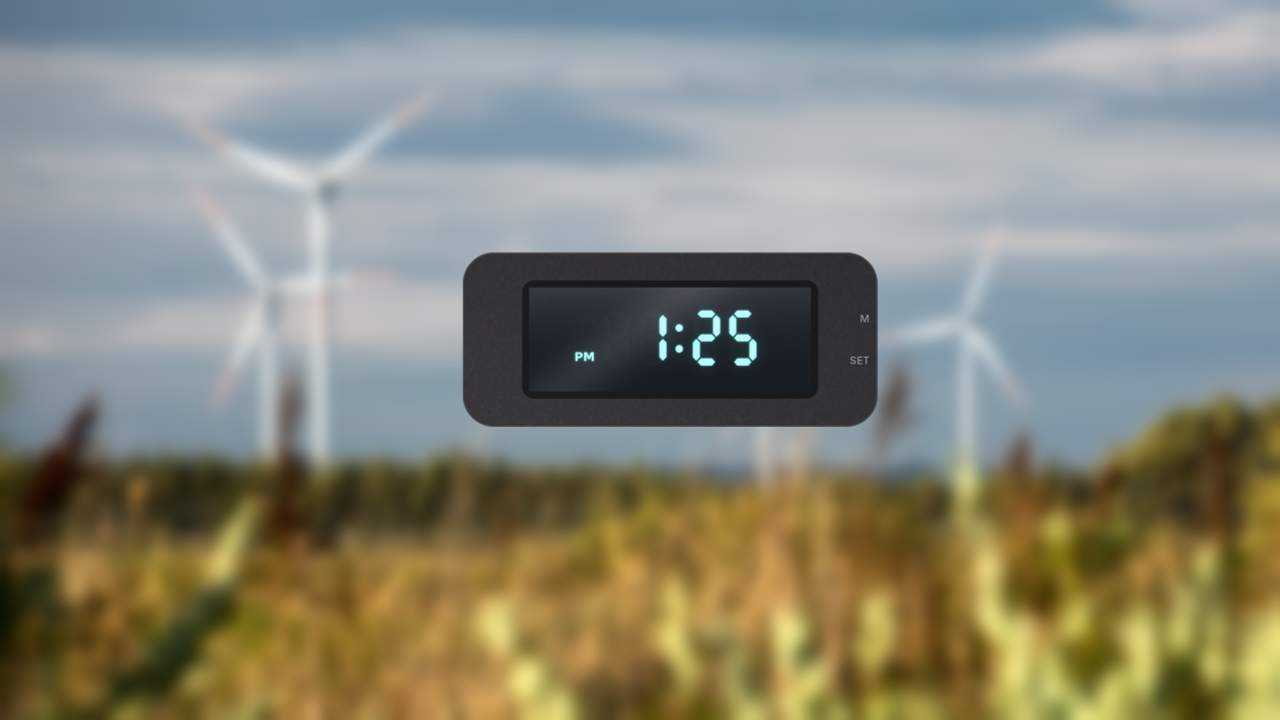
1 h 25 min
